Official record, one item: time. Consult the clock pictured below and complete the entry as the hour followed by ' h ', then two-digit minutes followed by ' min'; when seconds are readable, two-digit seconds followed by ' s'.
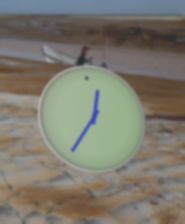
12 h 37 min
